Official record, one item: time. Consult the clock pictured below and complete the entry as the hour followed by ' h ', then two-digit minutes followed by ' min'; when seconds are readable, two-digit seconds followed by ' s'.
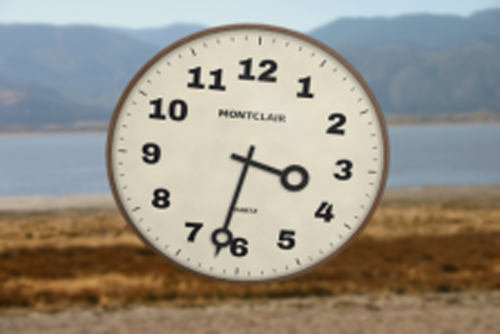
3 h 32 min
